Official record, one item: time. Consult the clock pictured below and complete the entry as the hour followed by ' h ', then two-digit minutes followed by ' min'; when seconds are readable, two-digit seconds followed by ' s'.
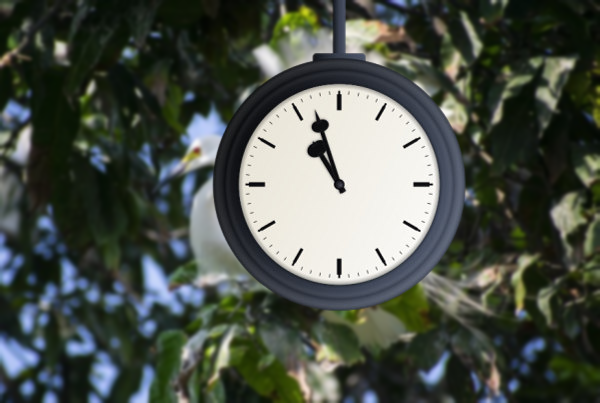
10 h 57 min
